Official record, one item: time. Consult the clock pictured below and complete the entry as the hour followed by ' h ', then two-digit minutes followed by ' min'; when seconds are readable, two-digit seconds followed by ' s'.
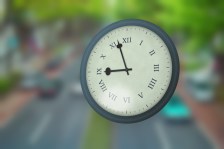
8 h 57 min
